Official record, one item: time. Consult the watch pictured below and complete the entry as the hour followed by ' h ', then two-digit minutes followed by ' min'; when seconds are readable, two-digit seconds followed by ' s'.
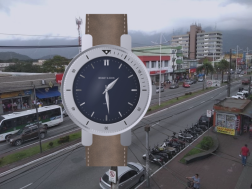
1 h 29 min
